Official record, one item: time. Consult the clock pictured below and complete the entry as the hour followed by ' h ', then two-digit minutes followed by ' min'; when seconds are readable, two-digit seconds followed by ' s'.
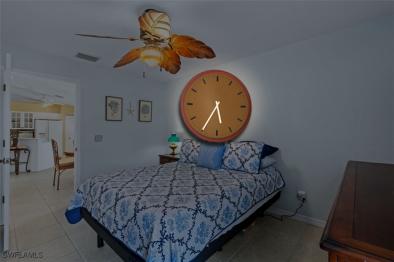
5 h 35 min
